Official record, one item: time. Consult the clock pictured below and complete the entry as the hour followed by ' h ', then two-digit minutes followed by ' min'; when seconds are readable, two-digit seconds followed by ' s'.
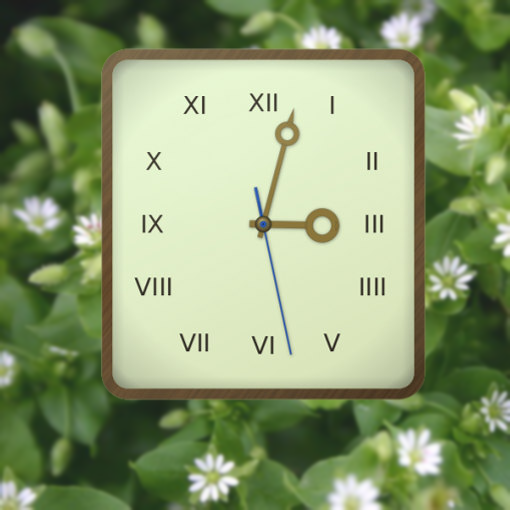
3 h 02 min 28 s
